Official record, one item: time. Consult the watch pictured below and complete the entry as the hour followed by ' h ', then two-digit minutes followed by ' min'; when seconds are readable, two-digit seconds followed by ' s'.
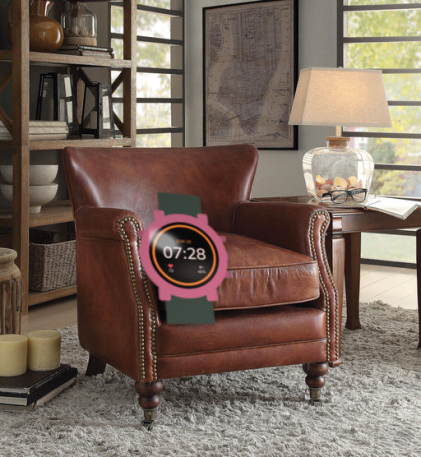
7 h 28 min
